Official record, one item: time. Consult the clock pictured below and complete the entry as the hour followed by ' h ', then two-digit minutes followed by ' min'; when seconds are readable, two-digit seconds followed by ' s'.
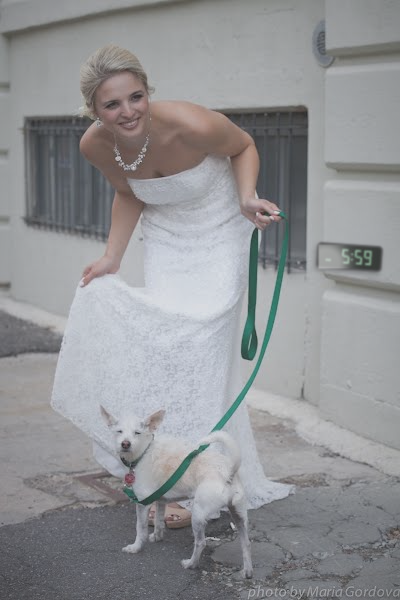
5 h 59 min
